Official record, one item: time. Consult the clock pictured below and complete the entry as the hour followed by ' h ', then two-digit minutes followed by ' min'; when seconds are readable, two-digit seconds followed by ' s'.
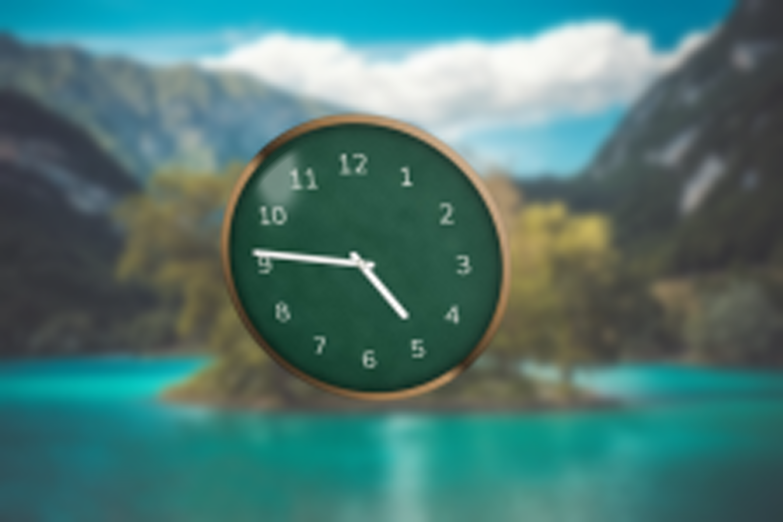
4 h 46 min
